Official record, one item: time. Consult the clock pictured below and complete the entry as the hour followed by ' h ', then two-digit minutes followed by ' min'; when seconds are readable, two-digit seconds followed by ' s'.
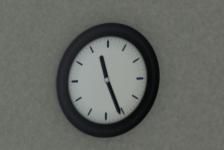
11 h 26 min
